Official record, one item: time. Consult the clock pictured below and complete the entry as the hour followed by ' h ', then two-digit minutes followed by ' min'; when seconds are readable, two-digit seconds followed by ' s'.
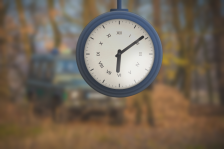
6 h 09 min
